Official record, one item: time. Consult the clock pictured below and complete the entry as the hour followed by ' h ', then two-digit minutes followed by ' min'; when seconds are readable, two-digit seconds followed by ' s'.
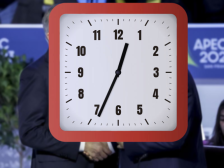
12 h 34 min
